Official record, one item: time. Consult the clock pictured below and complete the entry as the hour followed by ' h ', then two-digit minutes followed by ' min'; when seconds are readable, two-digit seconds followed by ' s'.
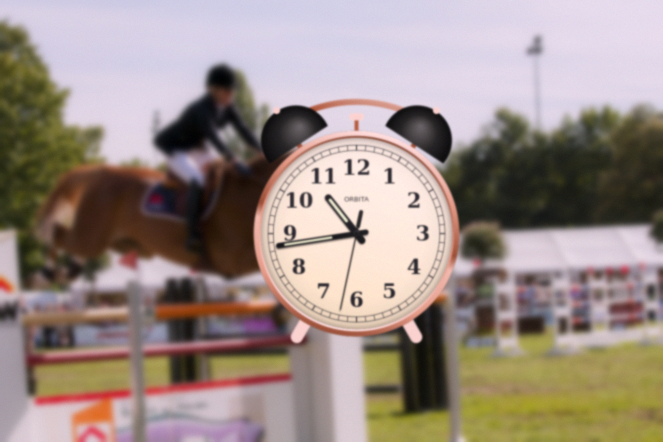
10 h 43 min 32 s
